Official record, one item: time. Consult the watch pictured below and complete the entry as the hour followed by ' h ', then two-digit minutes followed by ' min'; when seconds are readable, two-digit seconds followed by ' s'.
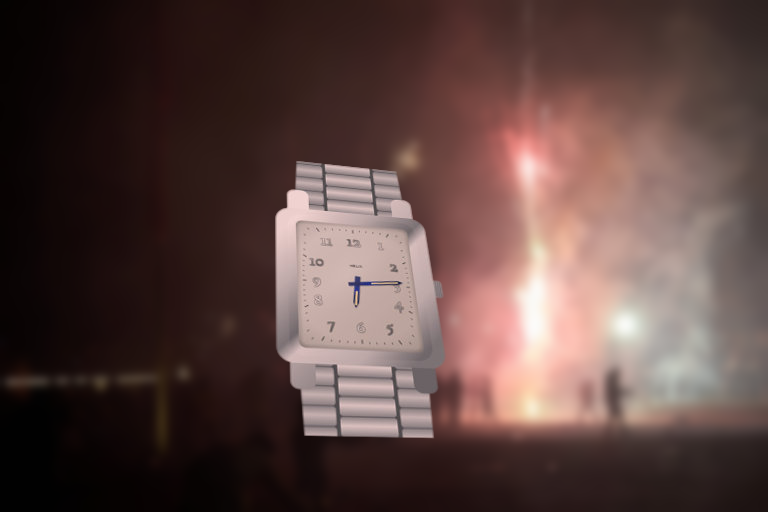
6 h 14 min
